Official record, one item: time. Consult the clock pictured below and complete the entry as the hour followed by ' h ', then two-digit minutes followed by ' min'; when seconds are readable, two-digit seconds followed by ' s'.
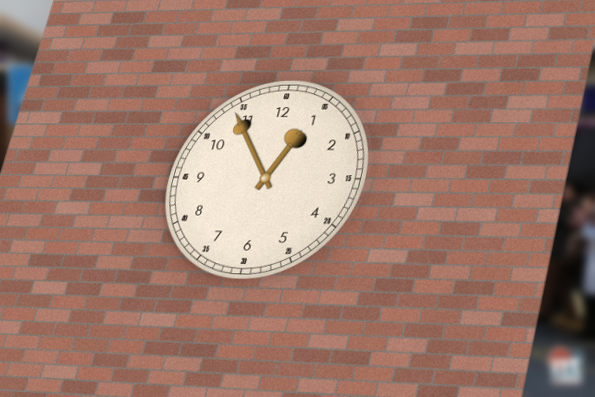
12 h 54 min
